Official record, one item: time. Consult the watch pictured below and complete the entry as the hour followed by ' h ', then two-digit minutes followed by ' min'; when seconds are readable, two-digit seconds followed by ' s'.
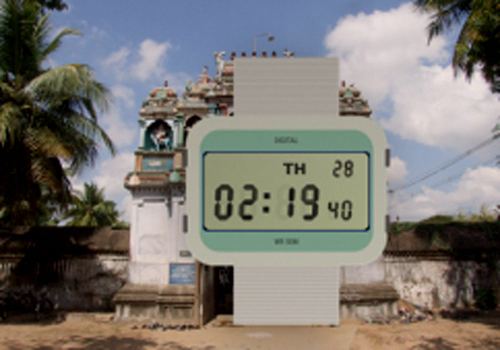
2 h 19 min 40 s
